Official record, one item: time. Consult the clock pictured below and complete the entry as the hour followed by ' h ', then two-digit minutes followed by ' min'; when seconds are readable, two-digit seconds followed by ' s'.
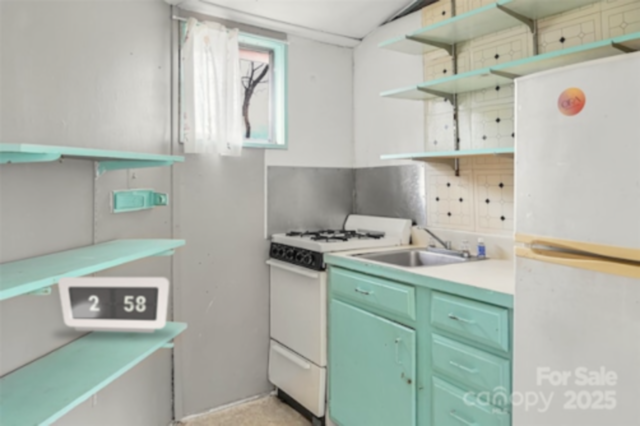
2 h 58 min
